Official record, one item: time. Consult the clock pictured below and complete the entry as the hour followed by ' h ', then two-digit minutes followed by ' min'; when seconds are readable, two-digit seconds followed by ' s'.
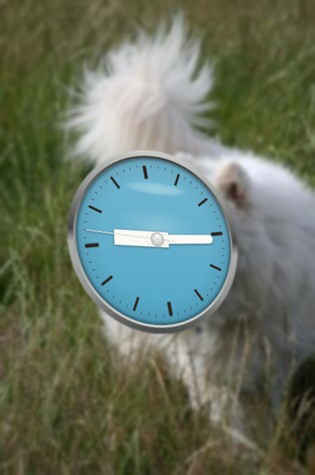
9 h 15 min 47 s
